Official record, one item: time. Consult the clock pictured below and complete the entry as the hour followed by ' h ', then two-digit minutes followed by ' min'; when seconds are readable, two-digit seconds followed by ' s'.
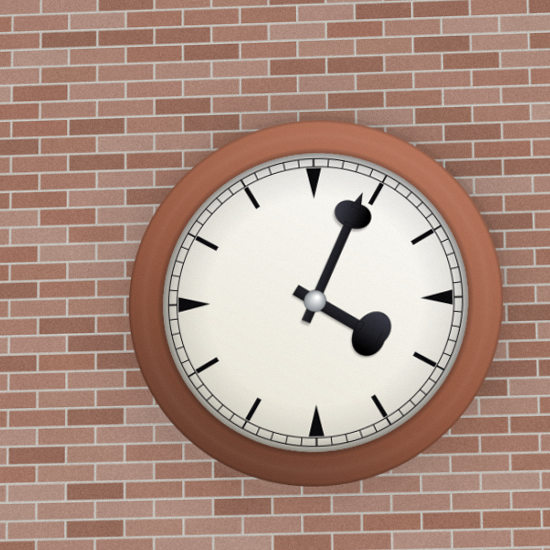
4 h 04 min
